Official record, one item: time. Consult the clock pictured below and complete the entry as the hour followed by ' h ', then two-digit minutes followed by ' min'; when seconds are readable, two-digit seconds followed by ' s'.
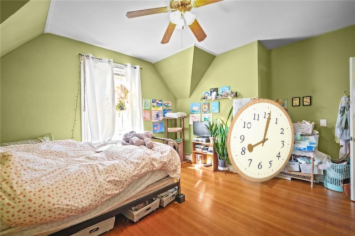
8 h 01 min
